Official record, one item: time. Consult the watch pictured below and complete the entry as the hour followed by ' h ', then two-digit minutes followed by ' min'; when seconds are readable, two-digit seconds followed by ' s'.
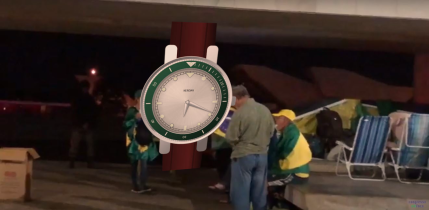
6 h 19 min
